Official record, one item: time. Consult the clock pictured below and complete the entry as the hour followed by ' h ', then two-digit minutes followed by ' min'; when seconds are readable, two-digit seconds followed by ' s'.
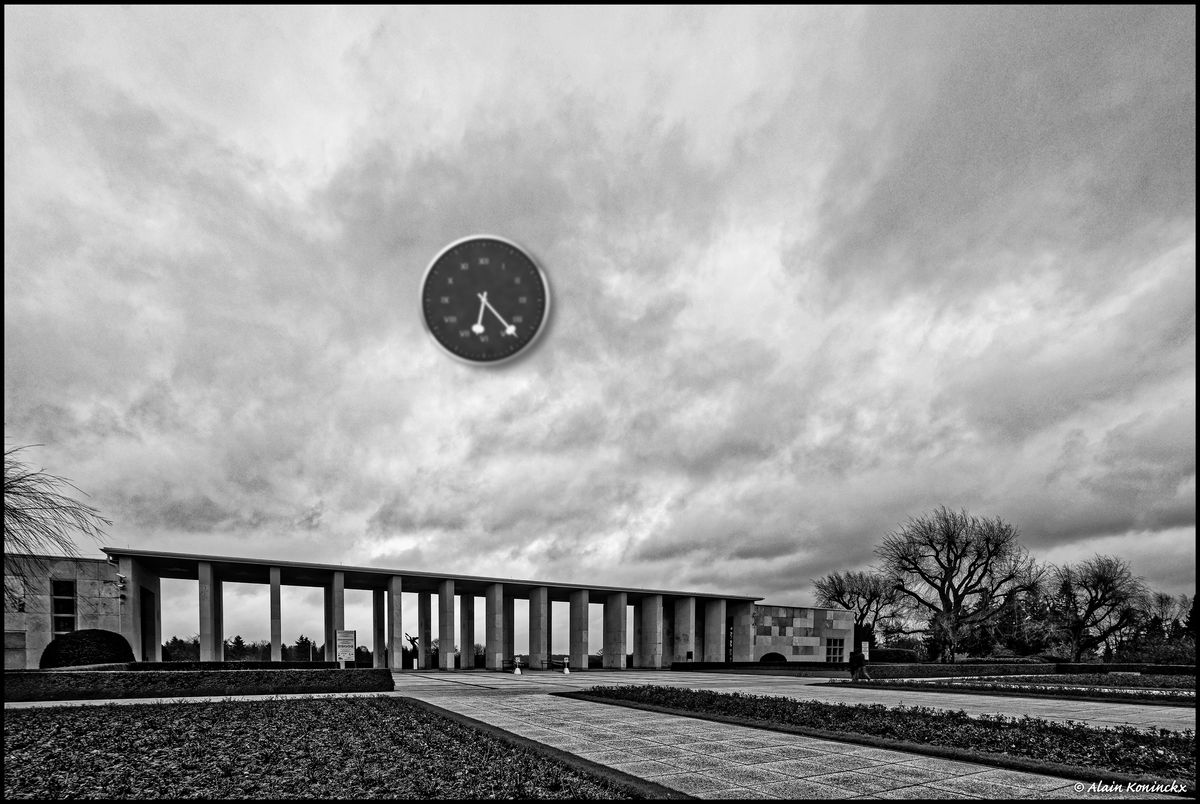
6 h 23 min
